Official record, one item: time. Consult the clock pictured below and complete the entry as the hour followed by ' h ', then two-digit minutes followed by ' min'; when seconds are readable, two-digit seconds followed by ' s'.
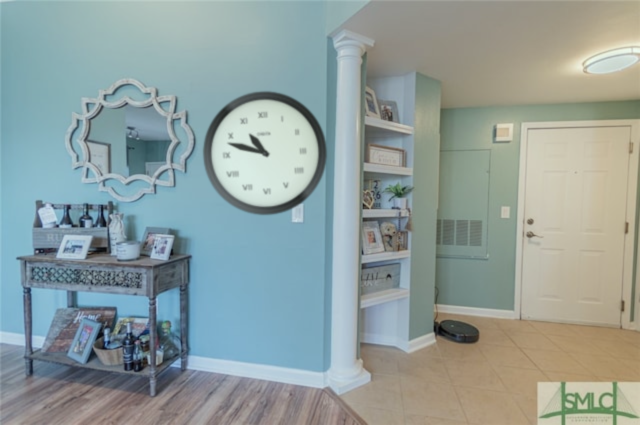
10 h 48 min
